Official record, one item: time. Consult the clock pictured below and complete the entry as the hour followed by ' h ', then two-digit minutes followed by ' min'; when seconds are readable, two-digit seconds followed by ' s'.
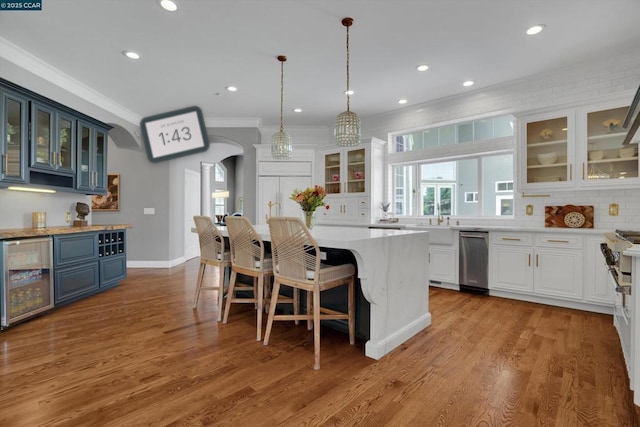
1 h 43 min
